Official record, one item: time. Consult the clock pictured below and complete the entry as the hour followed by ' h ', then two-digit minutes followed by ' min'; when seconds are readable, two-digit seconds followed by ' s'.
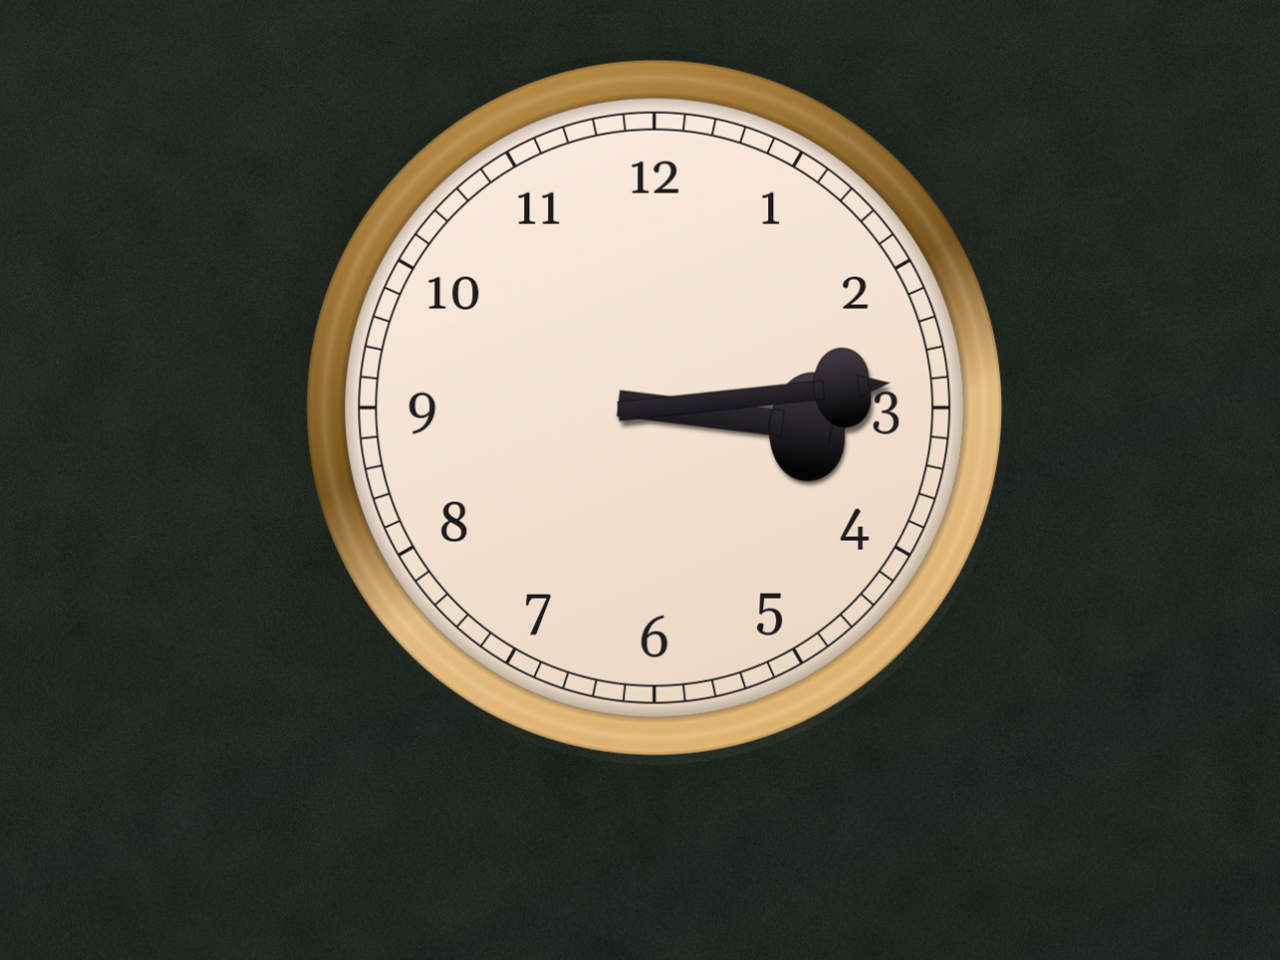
3 h 14 min
